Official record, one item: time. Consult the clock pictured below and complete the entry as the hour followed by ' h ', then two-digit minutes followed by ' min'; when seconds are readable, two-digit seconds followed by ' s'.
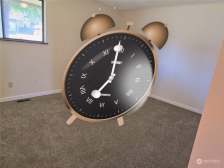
6 h 59 min
